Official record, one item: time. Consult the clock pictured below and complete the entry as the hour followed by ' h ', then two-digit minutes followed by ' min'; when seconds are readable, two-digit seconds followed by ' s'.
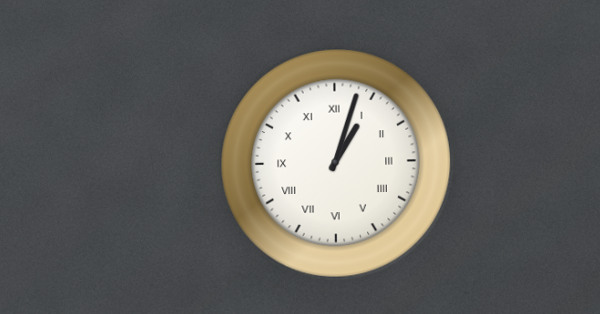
1 h 03 min
